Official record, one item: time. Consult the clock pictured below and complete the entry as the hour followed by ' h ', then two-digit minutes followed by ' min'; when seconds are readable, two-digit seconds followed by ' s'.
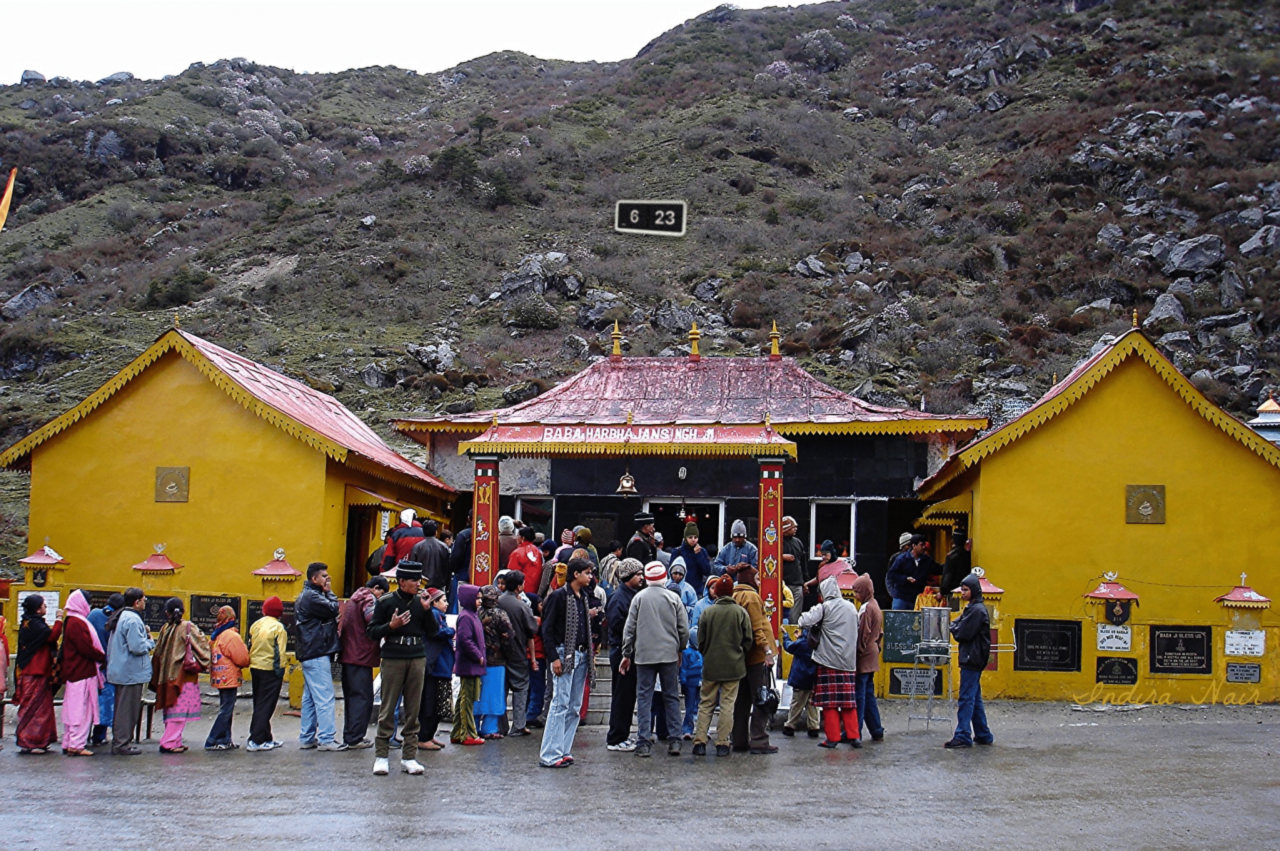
6 h 23 min
